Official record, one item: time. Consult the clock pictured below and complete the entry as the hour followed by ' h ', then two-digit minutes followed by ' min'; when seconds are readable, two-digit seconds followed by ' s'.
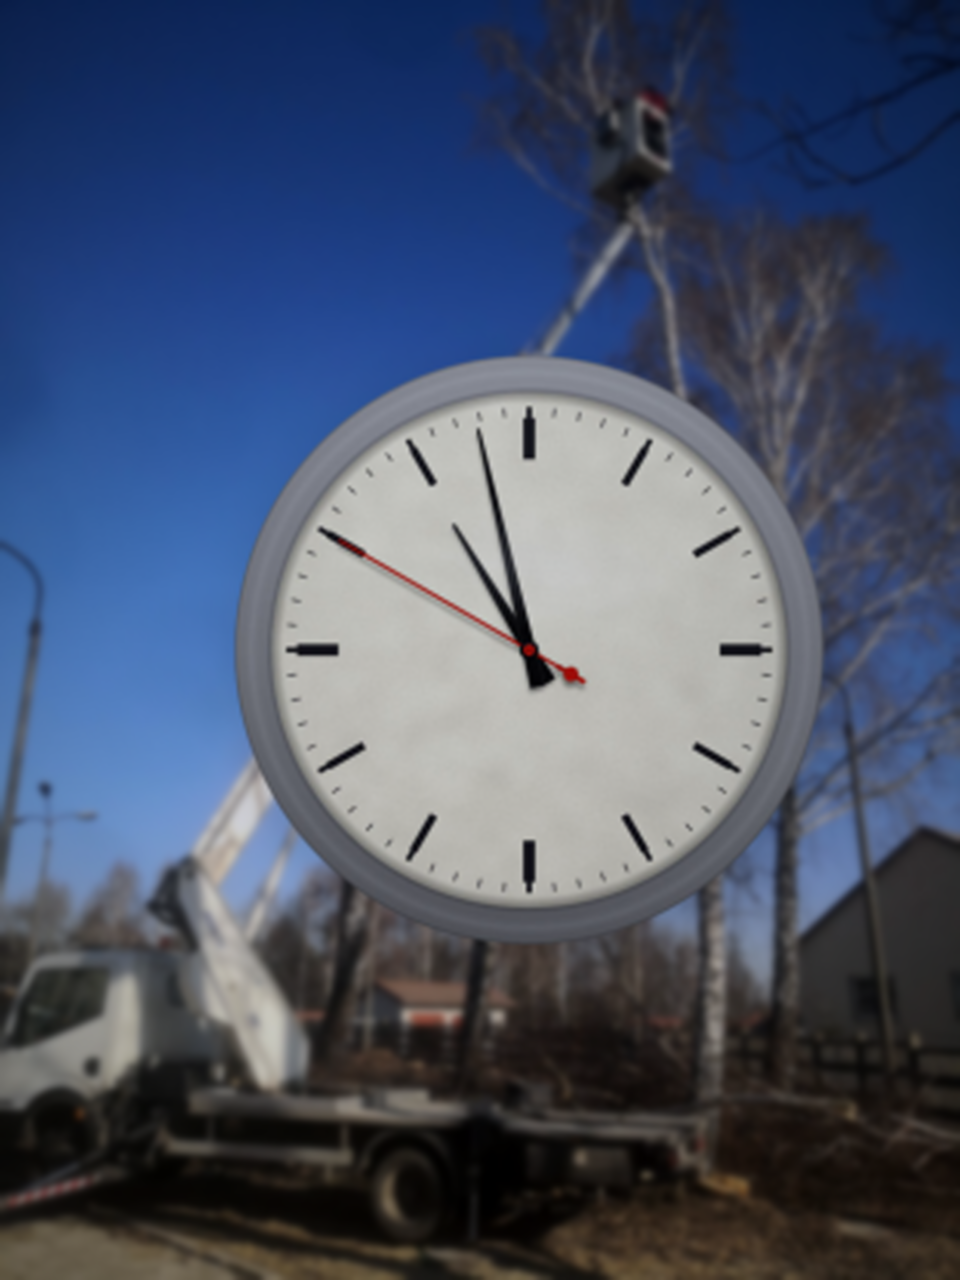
10 h 57 min 50 s
